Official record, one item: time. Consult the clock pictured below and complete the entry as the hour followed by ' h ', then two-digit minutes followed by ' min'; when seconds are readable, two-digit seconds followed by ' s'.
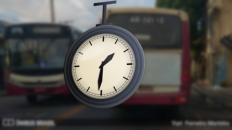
1 h 31 min
